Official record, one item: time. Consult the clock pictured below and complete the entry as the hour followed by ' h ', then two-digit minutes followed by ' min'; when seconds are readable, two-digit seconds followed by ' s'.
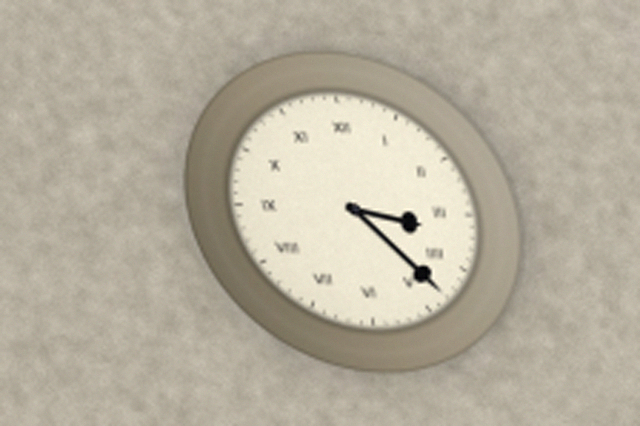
3 h 23 min
